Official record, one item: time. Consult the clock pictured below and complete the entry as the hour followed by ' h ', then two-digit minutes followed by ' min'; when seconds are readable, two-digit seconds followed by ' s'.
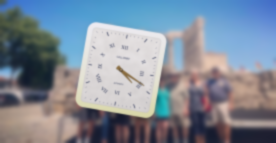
4 h 19 min
